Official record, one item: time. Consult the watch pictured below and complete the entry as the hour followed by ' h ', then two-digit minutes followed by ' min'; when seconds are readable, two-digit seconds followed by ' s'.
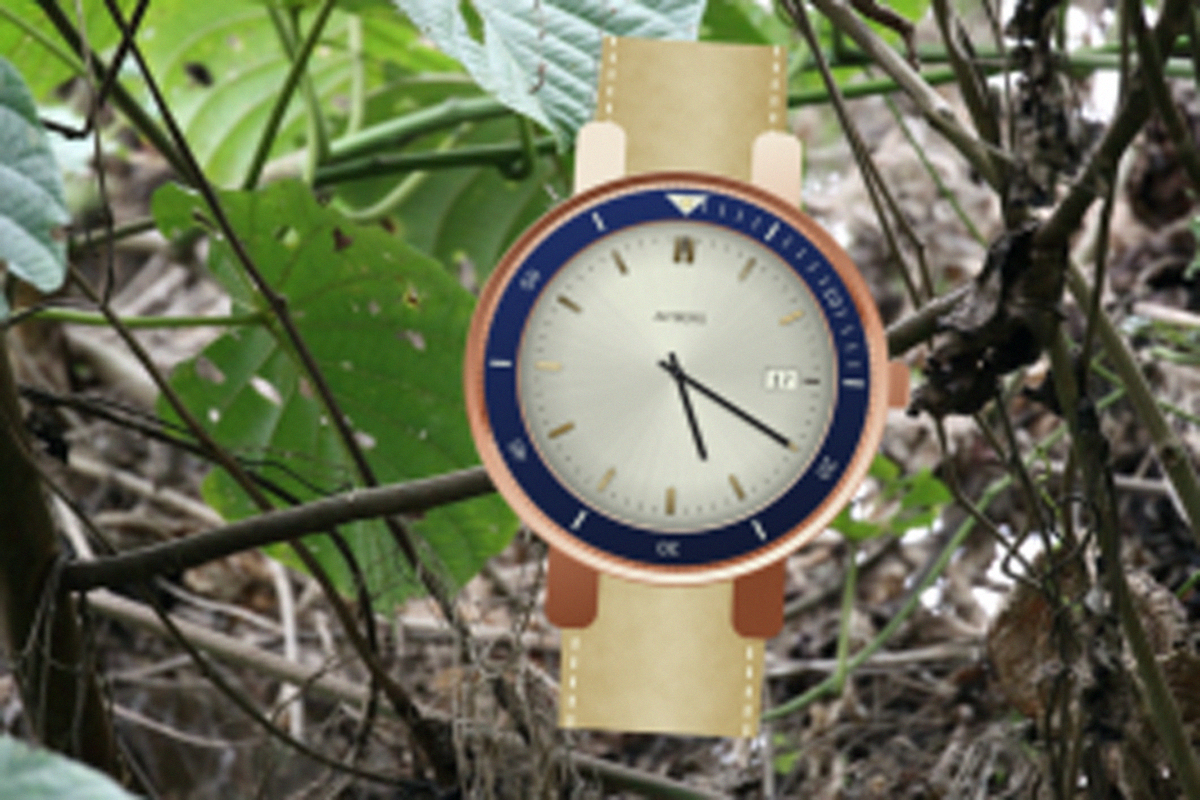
5 h 20 min
